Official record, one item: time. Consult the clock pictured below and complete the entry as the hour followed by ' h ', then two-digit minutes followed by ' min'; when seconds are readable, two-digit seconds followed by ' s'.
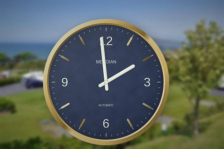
1 h 59 min
